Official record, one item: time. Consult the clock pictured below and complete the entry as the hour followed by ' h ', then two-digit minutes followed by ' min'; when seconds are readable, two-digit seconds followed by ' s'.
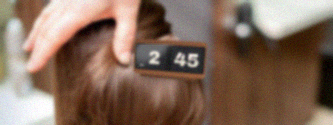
2 h 45 min
